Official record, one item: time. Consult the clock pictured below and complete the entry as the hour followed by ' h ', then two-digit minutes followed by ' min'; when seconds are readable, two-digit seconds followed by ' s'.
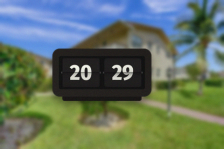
20 h 29 min
